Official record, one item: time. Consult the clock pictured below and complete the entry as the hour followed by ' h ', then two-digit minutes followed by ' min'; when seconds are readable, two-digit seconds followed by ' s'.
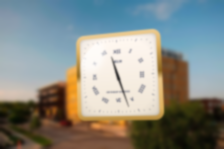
11 h 27 min
